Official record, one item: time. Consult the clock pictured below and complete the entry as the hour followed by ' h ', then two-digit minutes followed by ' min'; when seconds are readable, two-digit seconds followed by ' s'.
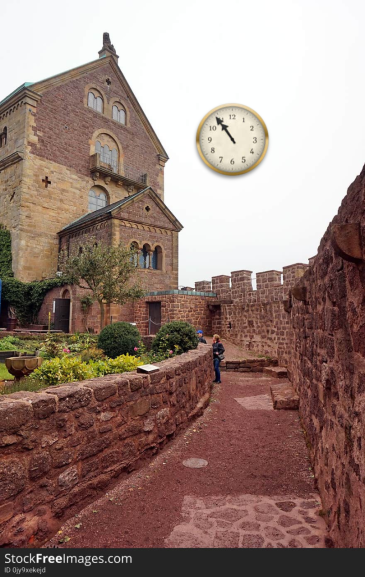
10 h 54 min
